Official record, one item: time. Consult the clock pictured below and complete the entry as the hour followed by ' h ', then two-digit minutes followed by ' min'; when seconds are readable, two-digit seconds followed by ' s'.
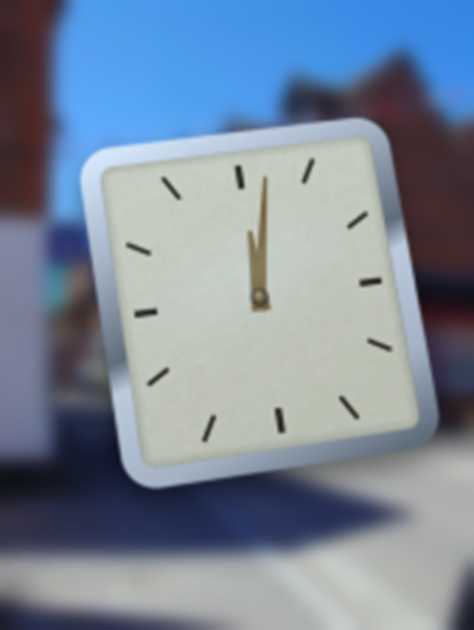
12 h 02 min
